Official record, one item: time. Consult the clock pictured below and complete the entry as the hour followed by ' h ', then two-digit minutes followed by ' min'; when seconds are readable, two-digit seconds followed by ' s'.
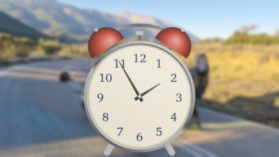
1 h 55 min
